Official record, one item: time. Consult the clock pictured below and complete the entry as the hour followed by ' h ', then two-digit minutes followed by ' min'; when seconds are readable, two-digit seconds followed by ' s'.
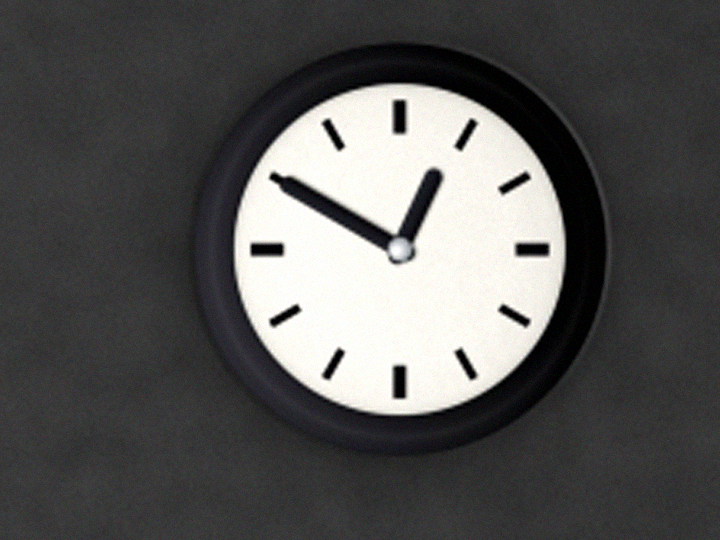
12 h 50 min
